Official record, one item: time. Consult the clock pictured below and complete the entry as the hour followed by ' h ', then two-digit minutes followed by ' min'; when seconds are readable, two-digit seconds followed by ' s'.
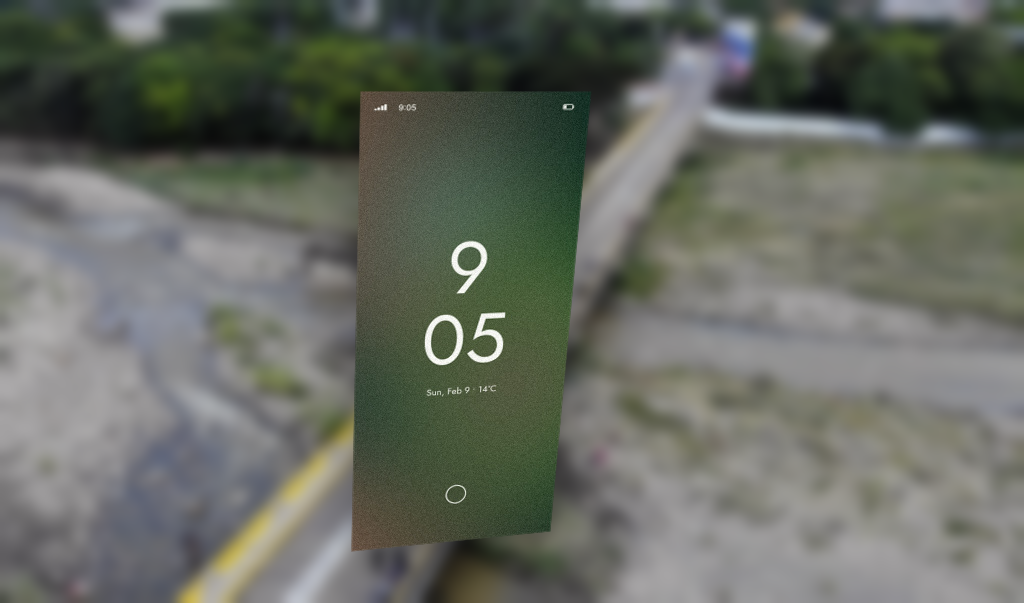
9 h 05 min
